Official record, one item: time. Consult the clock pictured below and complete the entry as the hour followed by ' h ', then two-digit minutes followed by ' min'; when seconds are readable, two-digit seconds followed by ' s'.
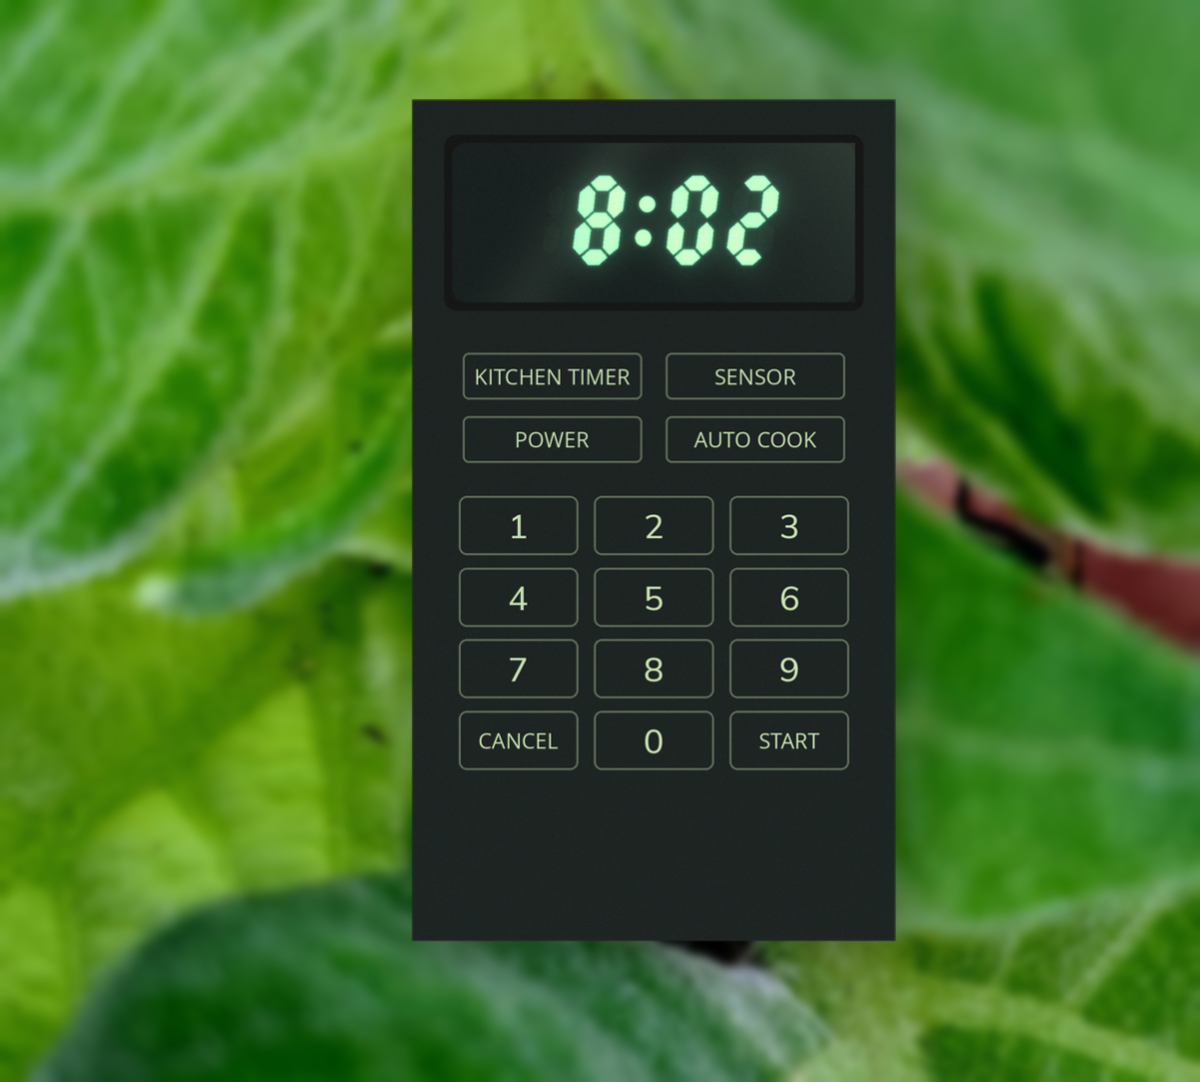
8 h 02 min
